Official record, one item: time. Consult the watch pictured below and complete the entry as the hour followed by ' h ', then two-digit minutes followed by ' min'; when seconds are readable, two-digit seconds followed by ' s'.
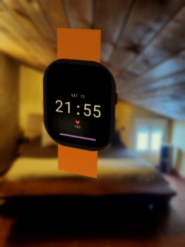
21 h 55 min
